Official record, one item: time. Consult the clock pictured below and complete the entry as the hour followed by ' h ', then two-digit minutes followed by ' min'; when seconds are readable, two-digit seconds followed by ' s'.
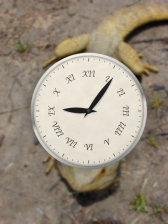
9 h 06 min
